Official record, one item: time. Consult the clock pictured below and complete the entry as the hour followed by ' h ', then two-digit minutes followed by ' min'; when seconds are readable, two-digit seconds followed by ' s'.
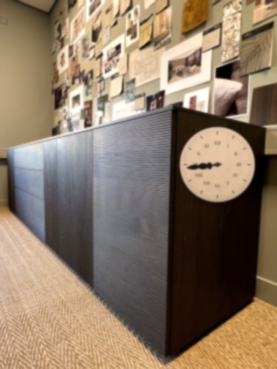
8 h 44 min
